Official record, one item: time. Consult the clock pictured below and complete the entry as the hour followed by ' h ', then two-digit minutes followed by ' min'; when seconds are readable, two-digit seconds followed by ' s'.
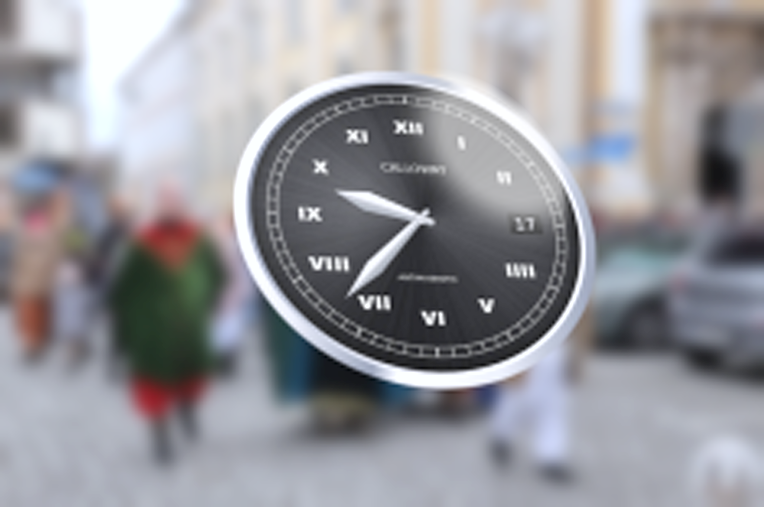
9 h 37 min
